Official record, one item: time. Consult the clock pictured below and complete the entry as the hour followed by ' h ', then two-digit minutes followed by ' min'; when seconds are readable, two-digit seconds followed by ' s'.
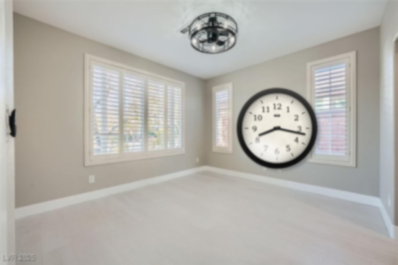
8 h 17 min
